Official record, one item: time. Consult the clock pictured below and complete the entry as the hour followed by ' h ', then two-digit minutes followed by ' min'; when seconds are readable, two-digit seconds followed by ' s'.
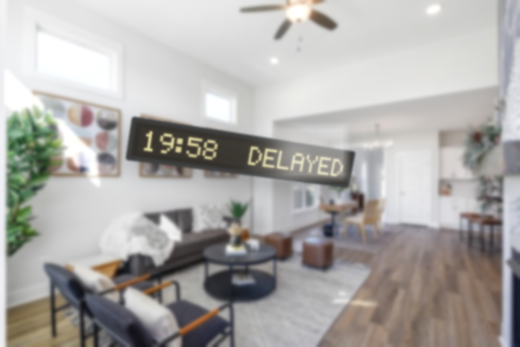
19 h 58 min
